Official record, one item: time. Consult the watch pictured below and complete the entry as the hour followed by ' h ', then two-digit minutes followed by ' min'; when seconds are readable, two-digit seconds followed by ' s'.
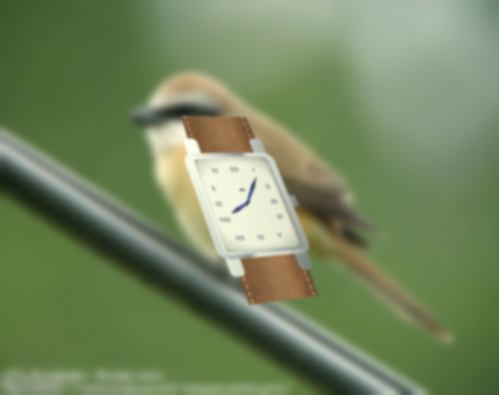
8 h 06 min
